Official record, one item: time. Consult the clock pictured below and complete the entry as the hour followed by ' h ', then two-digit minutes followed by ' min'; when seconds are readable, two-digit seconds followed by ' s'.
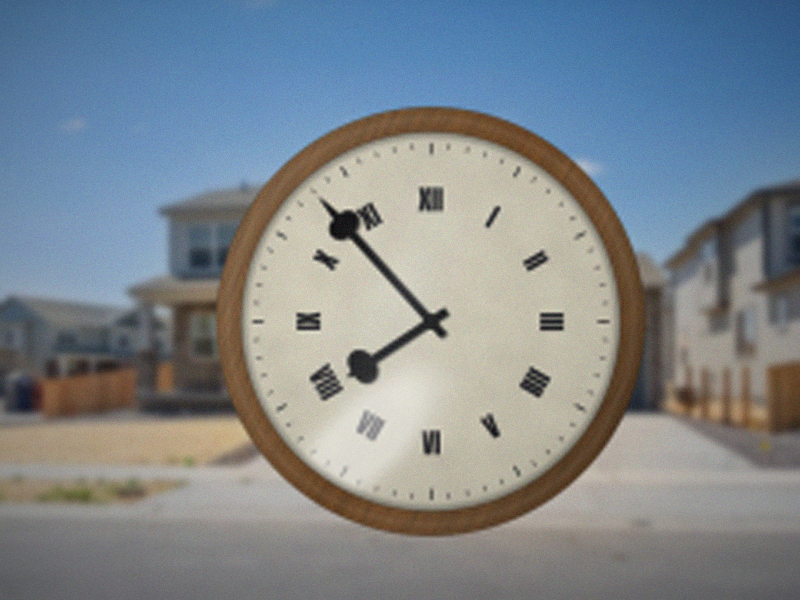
7 h 53 min
